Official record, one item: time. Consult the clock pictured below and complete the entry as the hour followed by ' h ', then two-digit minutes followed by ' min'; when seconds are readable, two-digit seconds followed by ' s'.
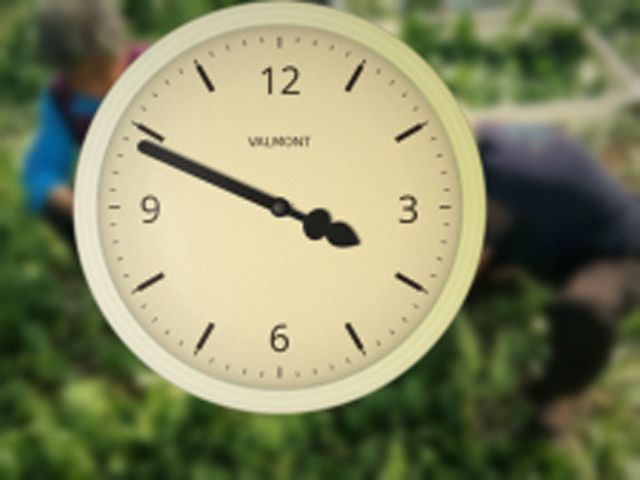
3 h 49 min
